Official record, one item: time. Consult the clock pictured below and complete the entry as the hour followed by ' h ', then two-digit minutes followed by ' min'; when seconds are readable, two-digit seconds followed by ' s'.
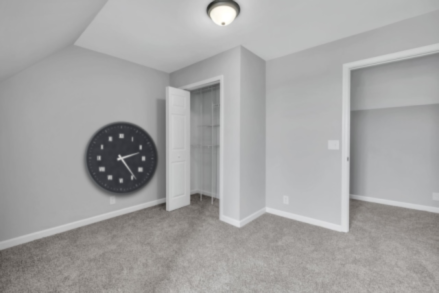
2 h 24 min
